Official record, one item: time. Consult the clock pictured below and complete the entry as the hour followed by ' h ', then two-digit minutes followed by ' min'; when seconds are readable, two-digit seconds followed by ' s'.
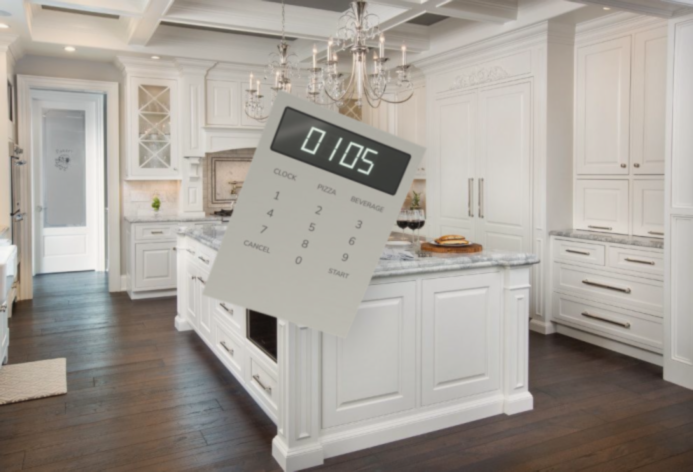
1 h 05 min
